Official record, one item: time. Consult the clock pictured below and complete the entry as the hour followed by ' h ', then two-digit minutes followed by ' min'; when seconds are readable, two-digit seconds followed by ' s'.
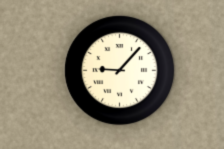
9 h 07 min
